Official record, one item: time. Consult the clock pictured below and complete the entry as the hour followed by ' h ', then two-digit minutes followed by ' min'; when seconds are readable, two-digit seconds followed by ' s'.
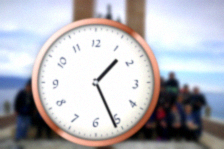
1 h 26 min
